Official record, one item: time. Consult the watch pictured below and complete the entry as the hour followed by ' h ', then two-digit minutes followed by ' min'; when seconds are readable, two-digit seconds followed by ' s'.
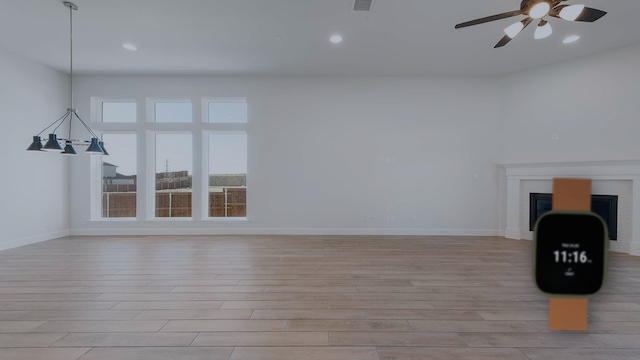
11 h 16 min
